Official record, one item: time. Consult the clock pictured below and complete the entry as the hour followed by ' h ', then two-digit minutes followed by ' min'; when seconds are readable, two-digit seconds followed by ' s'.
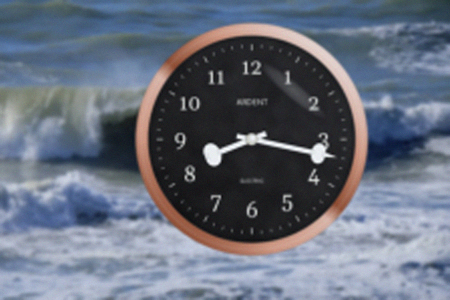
8 h 17 min
